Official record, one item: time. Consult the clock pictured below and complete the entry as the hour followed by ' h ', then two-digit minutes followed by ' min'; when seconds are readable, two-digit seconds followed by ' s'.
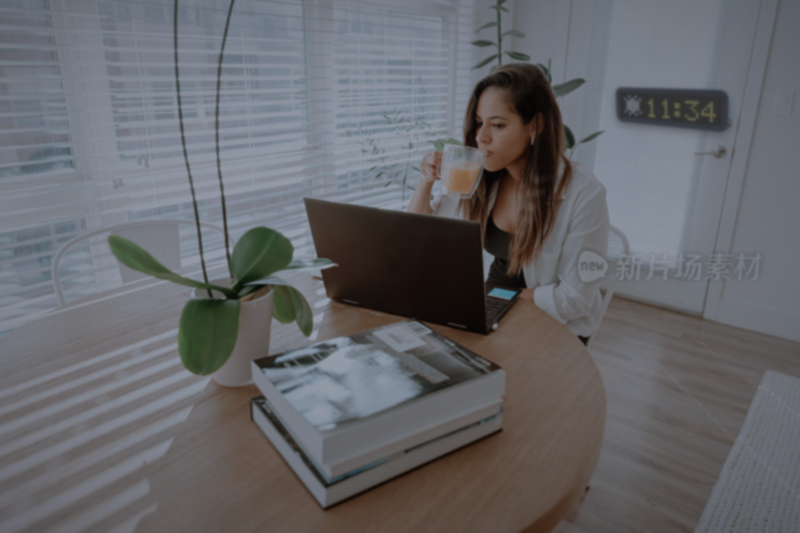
11 h 34 min
